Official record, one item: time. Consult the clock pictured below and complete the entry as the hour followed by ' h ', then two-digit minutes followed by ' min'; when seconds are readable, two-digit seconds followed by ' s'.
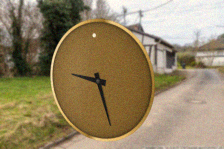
9 h 28 min
